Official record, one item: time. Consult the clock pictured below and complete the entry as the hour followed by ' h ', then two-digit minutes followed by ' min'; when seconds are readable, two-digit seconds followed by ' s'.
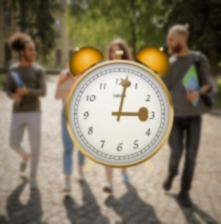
3 h 02 min
